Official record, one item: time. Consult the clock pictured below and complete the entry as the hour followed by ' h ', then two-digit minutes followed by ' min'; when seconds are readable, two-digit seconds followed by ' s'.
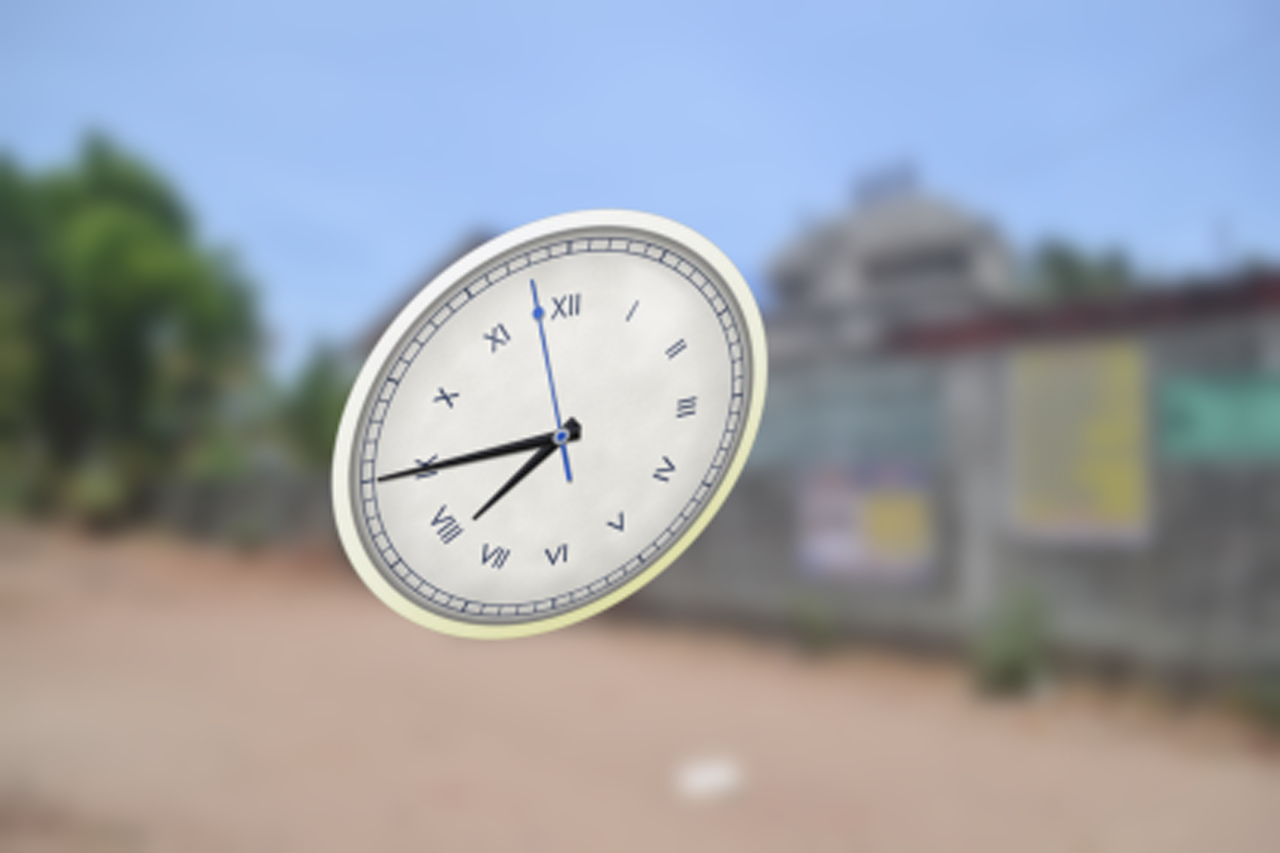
7 h 44 min 58 s
